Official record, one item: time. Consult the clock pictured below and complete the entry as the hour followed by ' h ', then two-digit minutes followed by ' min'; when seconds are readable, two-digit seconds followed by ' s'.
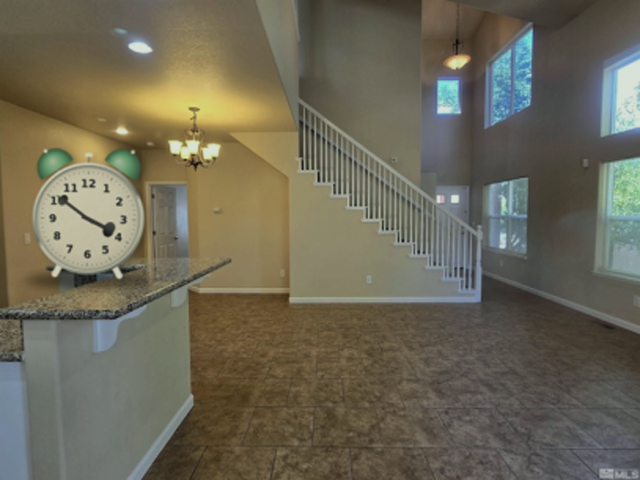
3 h 51 min
